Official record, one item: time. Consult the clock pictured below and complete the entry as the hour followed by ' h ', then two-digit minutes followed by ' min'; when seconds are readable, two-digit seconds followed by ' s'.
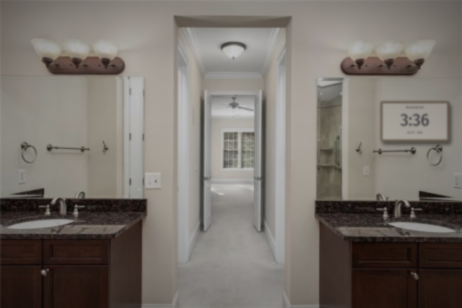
3 h 36 min
